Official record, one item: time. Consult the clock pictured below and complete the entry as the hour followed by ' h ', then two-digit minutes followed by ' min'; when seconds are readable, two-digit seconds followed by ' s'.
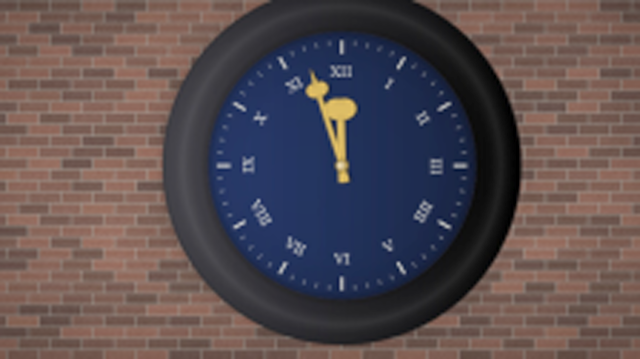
11 h 57 min
